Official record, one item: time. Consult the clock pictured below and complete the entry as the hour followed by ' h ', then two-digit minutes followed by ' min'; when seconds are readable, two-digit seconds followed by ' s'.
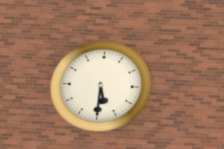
5 h 30 min
